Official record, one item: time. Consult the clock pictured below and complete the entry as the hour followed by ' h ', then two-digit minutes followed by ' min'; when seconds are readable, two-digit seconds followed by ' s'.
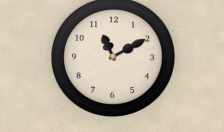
11 h 10 min
